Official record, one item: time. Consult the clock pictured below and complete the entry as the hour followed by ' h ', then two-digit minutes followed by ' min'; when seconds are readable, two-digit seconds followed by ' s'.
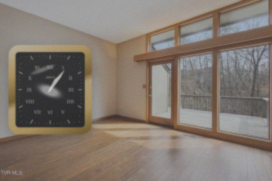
1 h 06 min
